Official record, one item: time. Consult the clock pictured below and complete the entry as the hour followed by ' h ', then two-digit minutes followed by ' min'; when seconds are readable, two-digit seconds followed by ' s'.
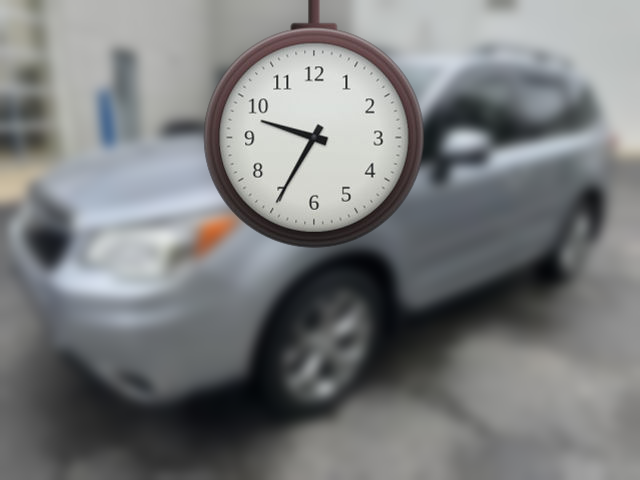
9 h 35 min
